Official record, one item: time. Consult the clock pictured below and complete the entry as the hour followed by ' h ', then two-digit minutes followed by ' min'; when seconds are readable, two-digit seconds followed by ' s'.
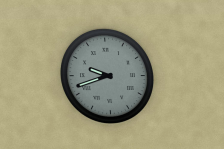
9 h 42 min
